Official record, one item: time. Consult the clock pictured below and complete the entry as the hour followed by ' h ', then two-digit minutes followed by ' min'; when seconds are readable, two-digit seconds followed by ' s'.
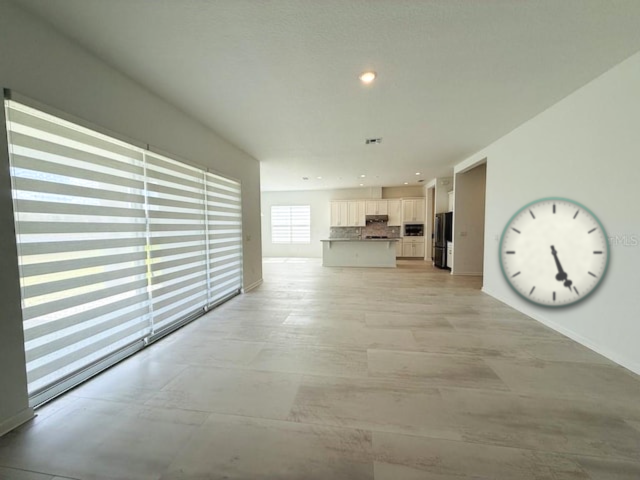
5 h 26 min
